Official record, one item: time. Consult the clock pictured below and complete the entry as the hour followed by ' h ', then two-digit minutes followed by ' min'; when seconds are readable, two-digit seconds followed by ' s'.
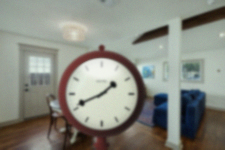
1 h 41 min
